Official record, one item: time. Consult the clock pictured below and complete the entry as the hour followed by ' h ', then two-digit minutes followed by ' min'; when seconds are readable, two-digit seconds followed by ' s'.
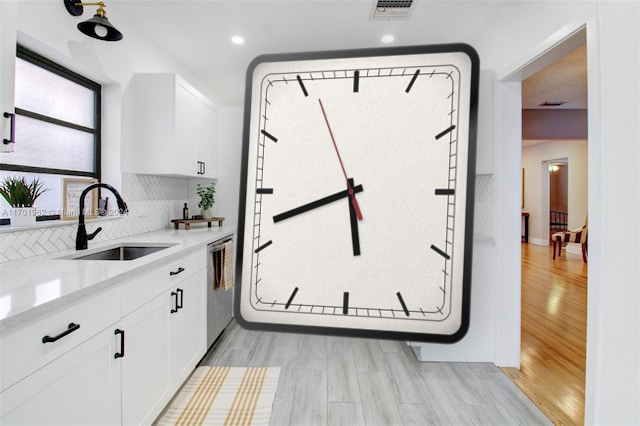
5 h 41 min 56 s
